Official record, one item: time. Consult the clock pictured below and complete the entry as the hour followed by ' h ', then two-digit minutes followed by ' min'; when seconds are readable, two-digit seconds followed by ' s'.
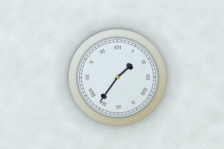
1 h 36 min
